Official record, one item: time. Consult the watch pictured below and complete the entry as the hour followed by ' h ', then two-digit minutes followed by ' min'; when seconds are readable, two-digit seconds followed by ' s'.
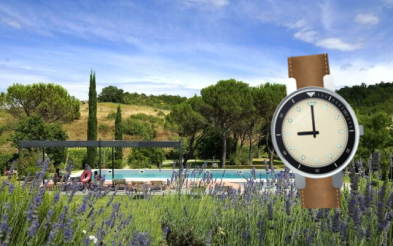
9 h 00 min
